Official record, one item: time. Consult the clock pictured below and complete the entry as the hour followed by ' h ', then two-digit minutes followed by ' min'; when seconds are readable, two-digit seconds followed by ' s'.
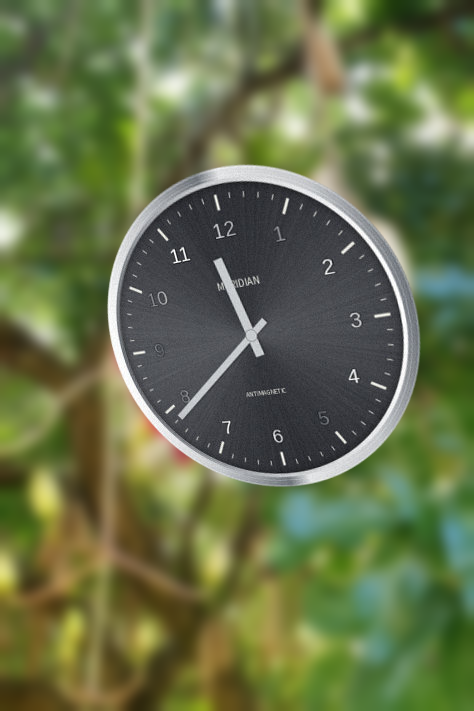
11 h 39 min
